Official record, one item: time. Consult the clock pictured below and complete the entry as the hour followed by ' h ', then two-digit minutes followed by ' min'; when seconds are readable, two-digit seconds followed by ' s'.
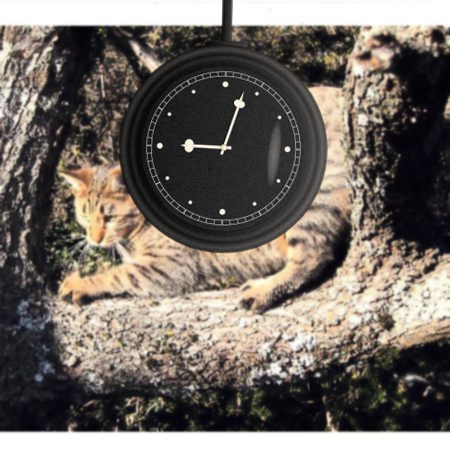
9 h 03 min
